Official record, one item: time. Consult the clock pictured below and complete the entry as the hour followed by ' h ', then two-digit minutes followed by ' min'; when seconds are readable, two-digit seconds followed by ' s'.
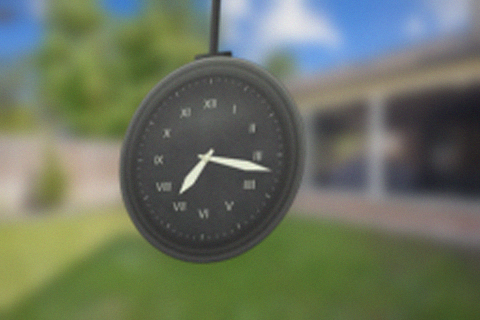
7 h 17 min
